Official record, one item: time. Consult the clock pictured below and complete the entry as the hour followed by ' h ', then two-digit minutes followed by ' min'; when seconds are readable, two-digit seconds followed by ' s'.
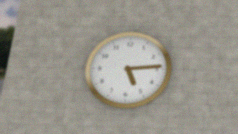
5 h 14 min
